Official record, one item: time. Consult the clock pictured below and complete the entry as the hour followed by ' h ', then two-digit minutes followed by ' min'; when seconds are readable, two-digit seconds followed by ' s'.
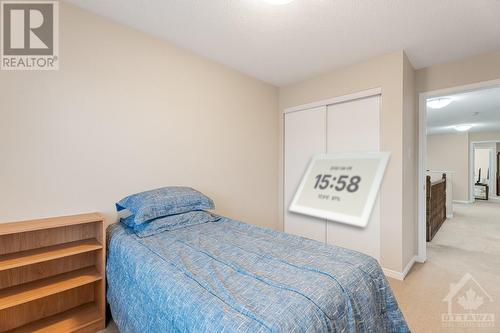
15 h 58 min
